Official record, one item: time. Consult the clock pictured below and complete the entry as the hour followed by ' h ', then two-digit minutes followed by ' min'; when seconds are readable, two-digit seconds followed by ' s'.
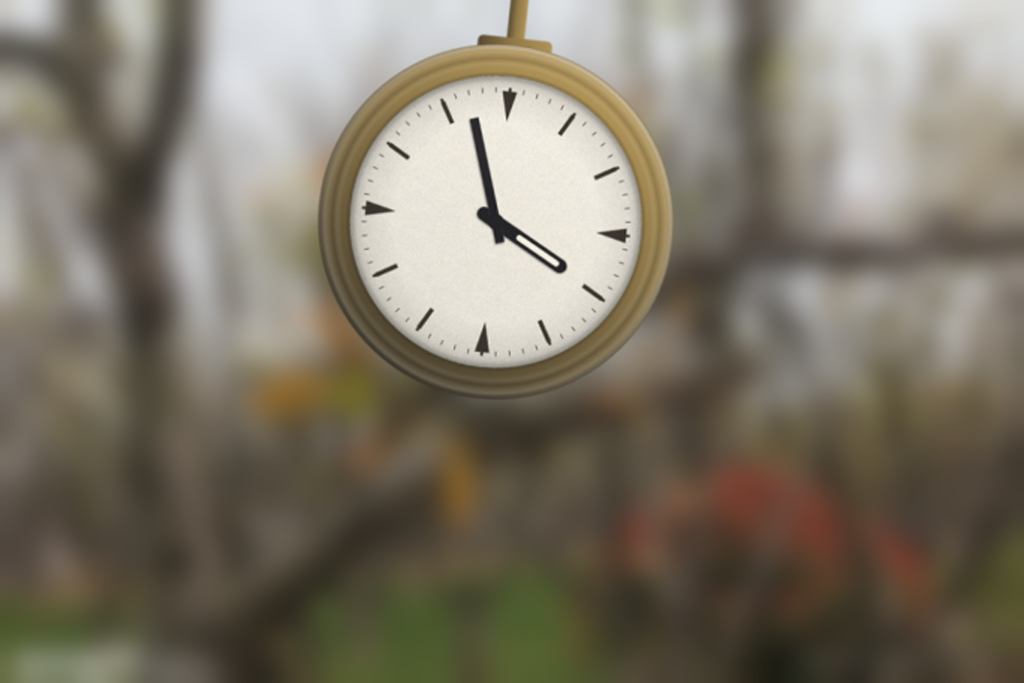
3 h 57 min
